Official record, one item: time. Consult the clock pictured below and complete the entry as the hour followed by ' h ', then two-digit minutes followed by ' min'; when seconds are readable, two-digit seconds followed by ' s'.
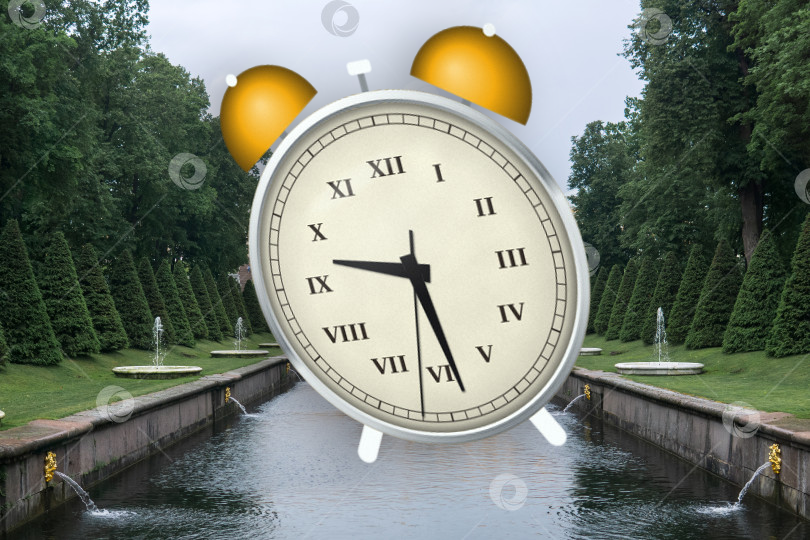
9 h 28 min 32 s
